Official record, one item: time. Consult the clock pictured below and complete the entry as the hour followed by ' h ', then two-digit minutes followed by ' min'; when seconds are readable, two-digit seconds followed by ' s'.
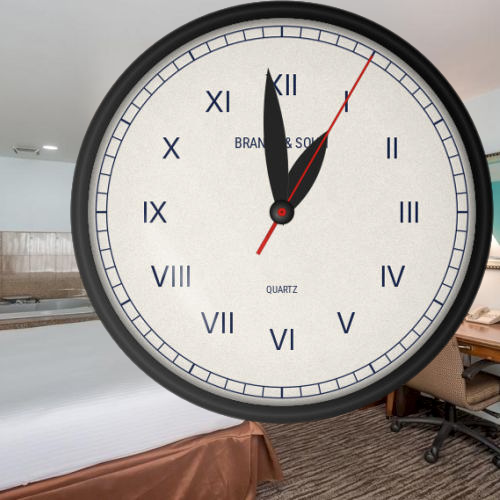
12 h 59 min 05 s
